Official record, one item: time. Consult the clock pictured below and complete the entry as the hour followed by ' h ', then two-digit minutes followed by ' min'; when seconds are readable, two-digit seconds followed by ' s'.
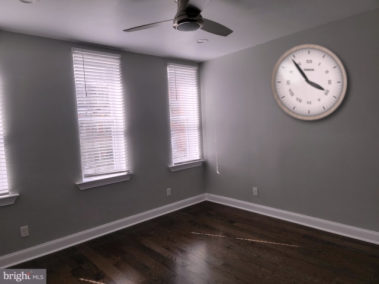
3 h 54 min
